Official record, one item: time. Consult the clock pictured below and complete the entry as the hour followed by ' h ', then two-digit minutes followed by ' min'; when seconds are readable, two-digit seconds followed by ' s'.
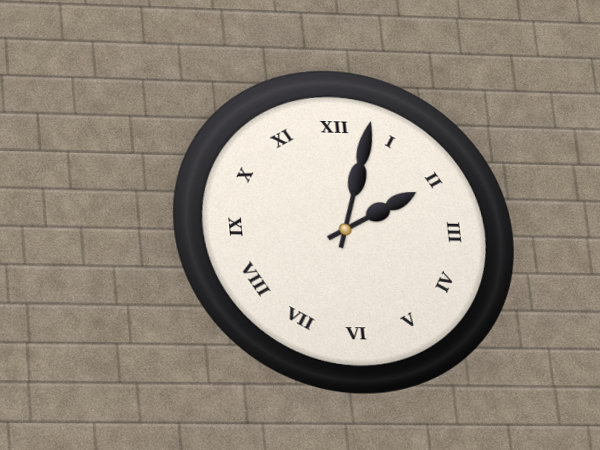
2 h 03 min
